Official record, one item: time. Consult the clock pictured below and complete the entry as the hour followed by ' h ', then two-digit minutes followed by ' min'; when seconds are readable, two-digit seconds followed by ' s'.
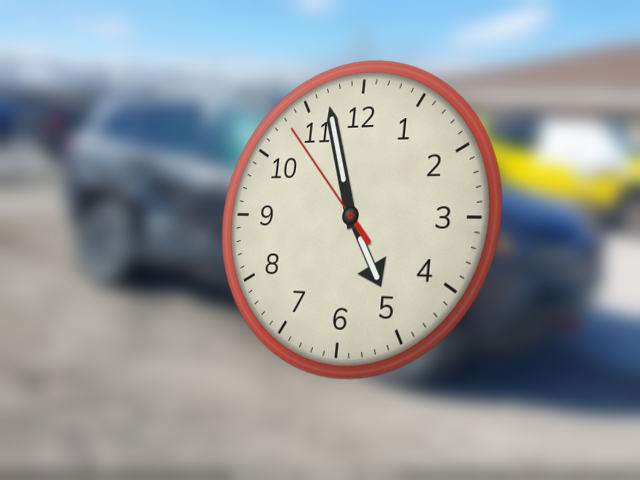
4 h 56 min 53 s
